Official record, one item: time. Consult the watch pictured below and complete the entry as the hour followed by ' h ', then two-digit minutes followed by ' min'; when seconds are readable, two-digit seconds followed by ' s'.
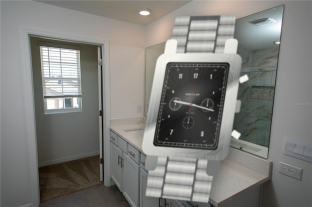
9 h 17 min
